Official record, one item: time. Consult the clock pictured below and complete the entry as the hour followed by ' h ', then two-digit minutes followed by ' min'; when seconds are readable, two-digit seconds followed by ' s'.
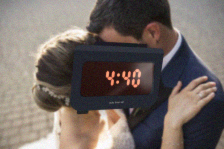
4 h 40 min
